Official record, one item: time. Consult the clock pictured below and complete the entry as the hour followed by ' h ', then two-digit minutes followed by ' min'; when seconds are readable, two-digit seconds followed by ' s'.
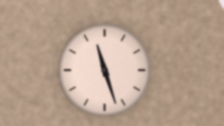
11 h 27 min
